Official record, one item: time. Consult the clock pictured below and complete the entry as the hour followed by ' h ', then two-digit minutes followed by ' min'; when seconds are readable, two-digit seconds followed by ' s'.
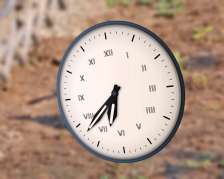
6 h 38 min
